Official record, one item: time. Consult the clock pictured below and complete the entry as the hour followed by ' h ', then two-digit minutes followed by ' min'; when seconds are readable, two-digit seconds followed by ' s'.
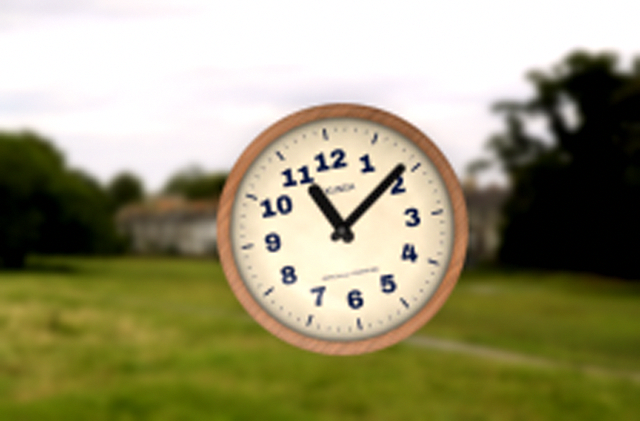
11 h 09 min
